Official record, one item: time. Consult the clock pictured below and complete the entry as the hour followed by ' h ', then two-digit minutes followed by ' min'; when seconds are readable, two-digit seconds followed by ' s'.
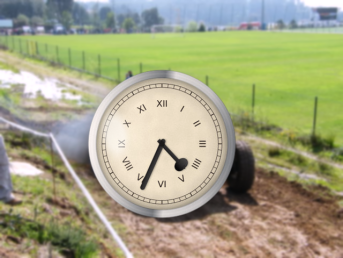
4 h 34 min
